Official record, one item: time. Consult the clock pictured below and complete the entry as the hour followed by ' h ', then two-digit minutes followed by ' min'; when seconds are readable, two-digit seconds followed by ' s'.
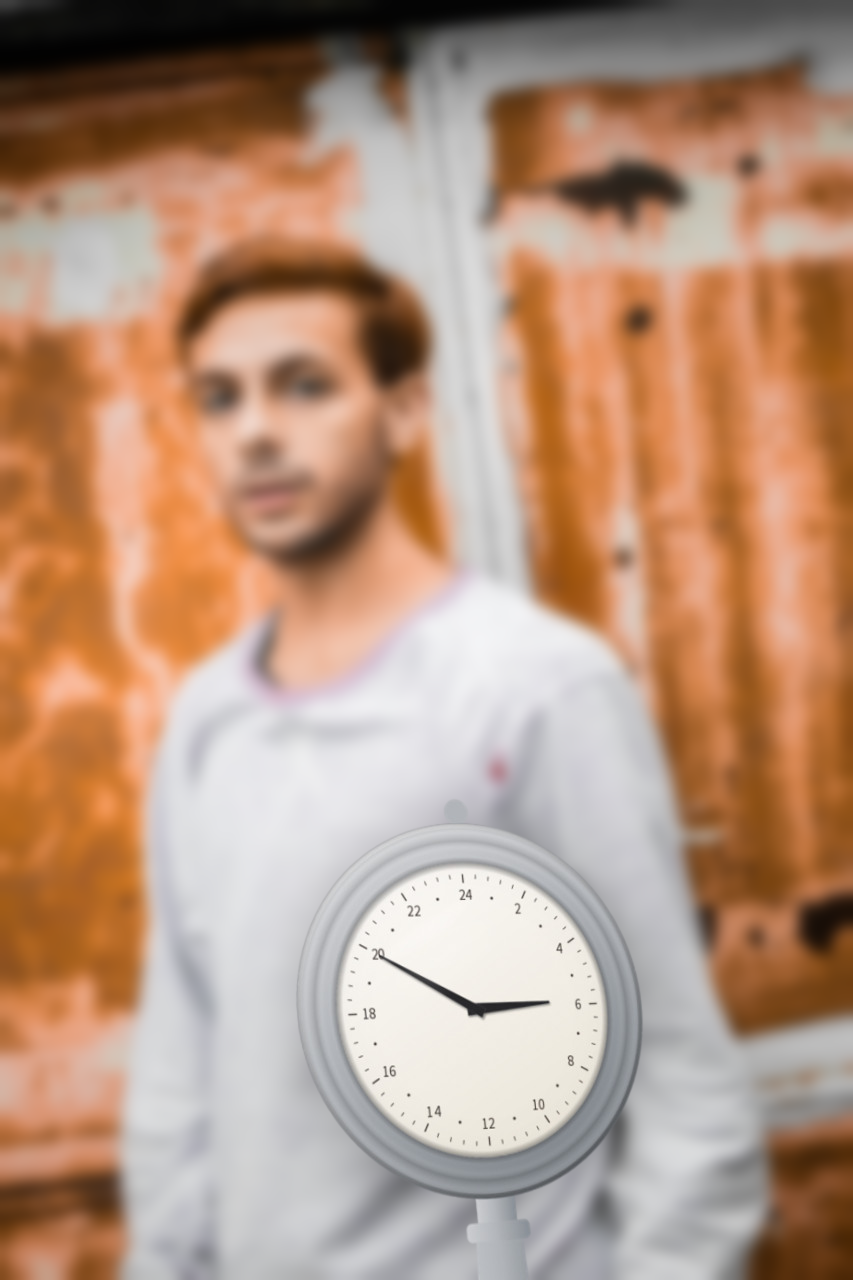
5 h 50 min
